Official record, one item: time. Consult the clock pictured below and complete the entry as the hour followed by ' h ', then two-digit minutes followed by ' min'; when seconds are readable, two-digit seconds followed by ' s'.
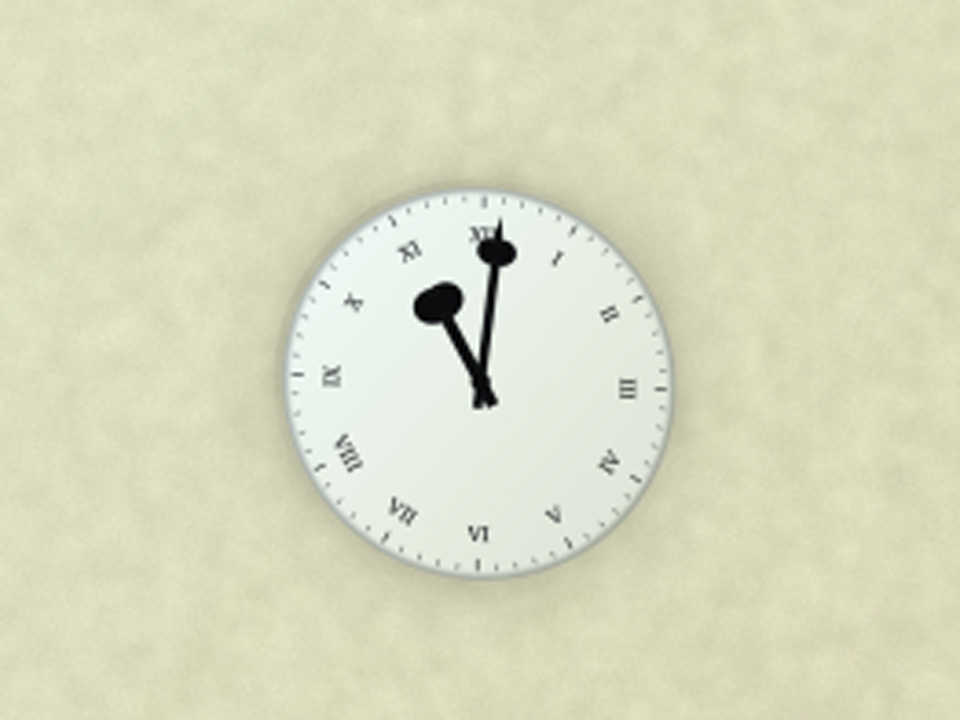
11 h 01 min
